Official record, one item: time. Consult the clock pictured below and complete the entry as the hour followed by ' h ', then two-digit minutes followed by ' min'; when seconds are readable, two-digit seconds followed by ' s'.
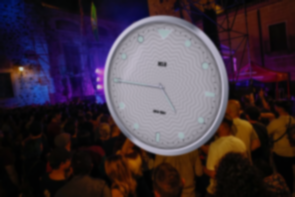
4 h 45 min
